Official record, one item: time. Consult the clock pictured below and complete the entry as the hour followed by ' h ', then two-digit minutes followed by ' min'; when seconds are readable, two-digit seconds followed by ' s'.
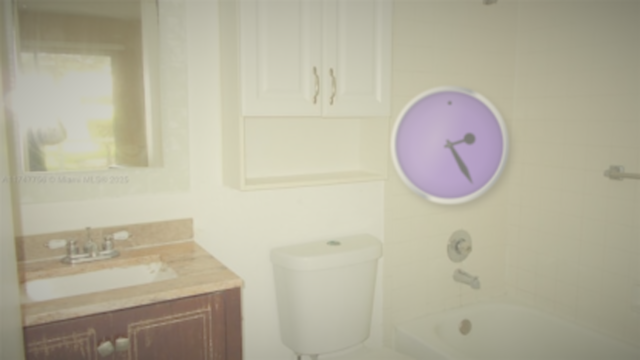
2 h 25 min
